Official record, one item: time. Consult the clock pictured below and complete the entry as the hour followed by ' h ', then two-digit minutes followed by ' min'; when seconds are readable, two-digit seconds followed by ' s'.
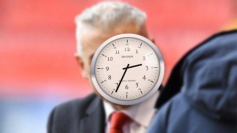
2 h 34 min
